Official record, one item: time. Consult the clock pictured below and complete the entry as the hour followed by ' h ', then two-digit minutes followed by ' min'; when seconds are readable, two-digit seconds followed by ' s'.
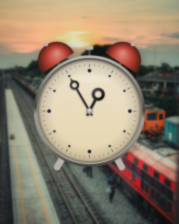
12 h 55 min
